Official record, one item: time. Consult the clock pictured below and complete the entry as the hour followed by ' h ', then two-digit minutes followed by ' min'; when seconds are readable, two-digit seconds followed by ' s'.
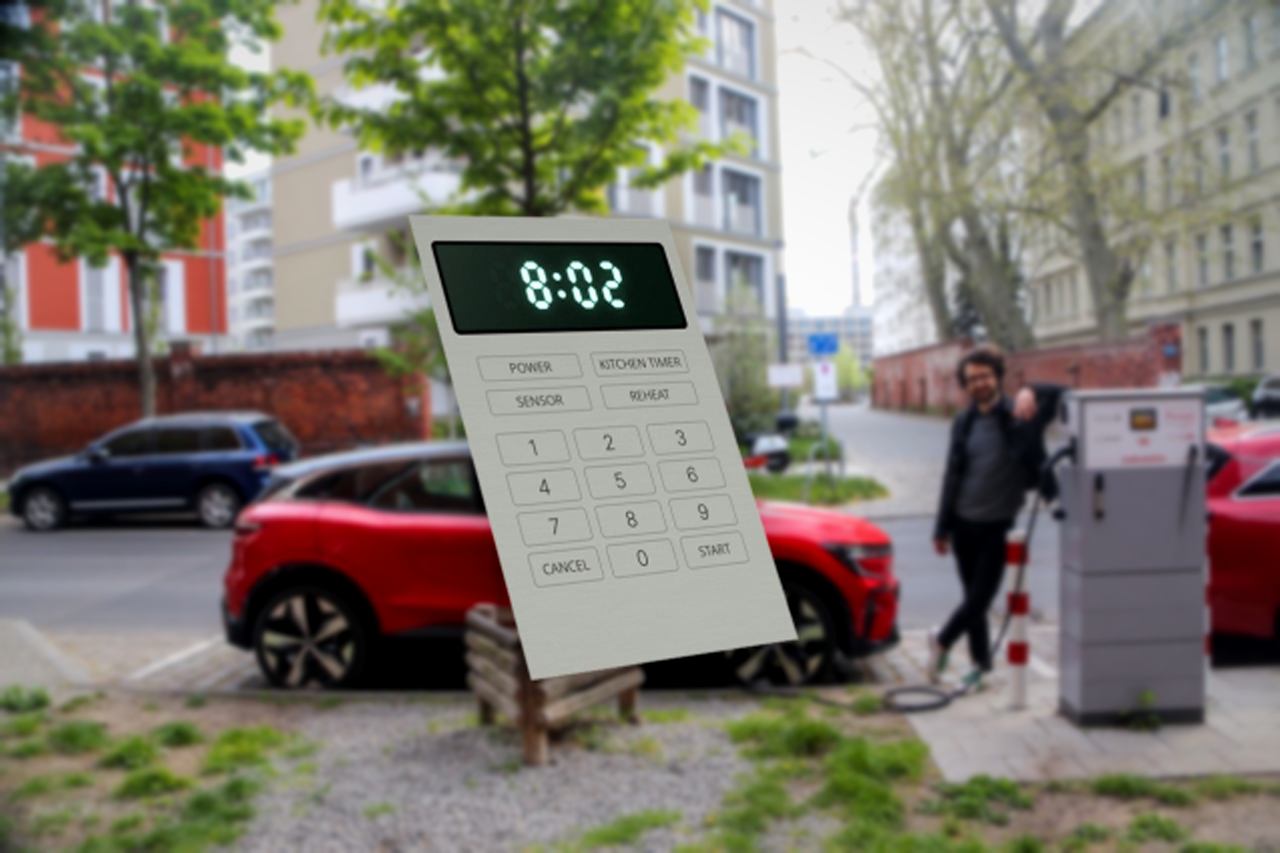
8 h 02 min
